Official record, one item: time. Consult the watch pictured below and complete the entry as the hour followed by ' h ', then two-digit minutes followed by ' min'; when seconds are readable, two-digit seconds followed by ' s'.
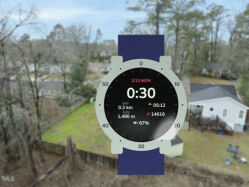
0 h 30 min
